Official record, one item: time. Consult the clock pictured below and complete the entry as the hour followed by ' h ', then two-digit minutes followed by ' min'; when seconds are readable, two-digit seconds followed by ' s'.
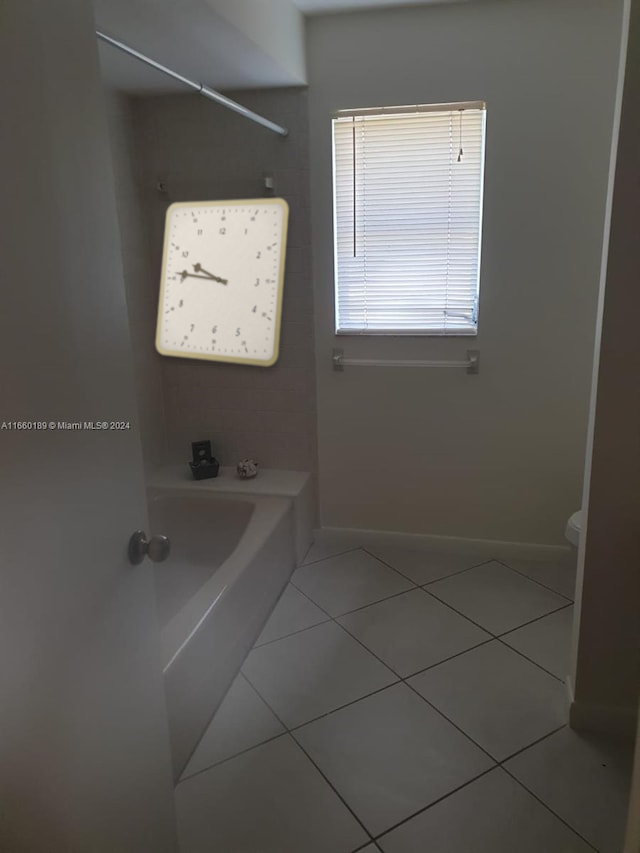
9 h 46 min
